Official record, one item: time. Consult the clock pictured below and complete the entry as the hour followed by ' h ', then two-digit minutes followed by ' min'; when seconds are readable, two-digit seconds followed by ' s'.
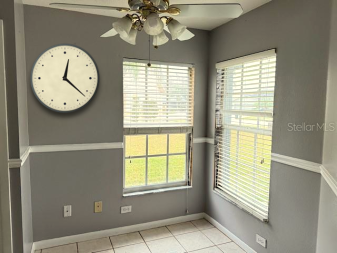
12 h 22 min
